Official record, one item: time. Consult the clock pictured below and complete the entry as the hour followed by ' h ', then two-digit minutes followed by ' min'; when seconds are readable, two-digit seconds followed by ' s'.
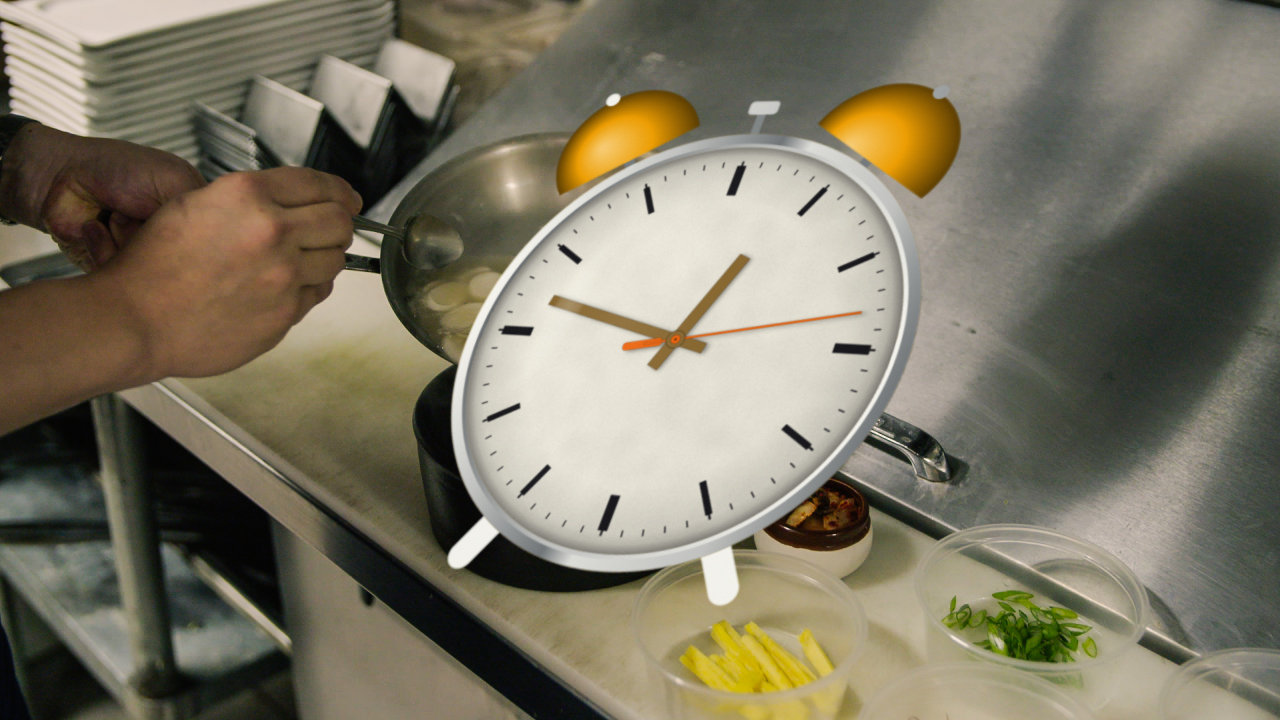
12 h 47 min 13 s
